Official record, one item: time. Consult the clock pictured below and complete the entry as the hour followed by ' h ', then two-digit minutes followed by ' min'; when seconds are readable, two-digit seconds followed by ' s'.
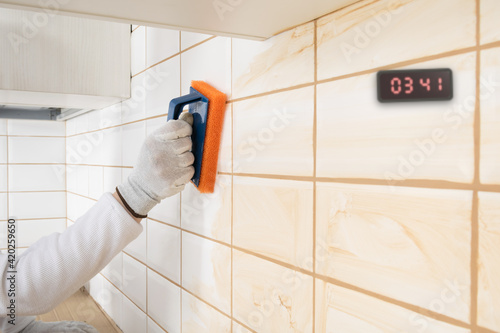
3 h 41 min
